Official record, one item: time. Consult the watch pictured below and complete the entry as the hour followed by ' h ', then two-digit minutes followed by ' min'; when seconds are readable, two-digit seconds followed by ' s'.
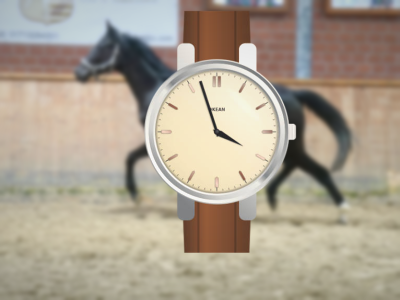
3 h 57 min
